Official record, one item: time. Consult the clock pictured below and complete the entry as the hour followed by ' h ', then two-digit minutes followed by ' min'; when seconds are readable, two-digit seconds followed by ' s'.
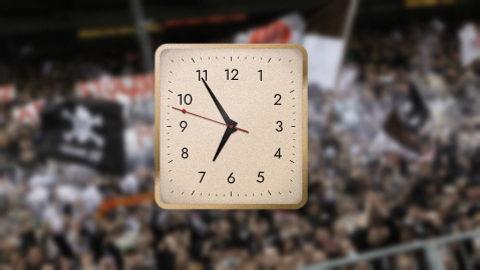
6 h 54 min 48 s
